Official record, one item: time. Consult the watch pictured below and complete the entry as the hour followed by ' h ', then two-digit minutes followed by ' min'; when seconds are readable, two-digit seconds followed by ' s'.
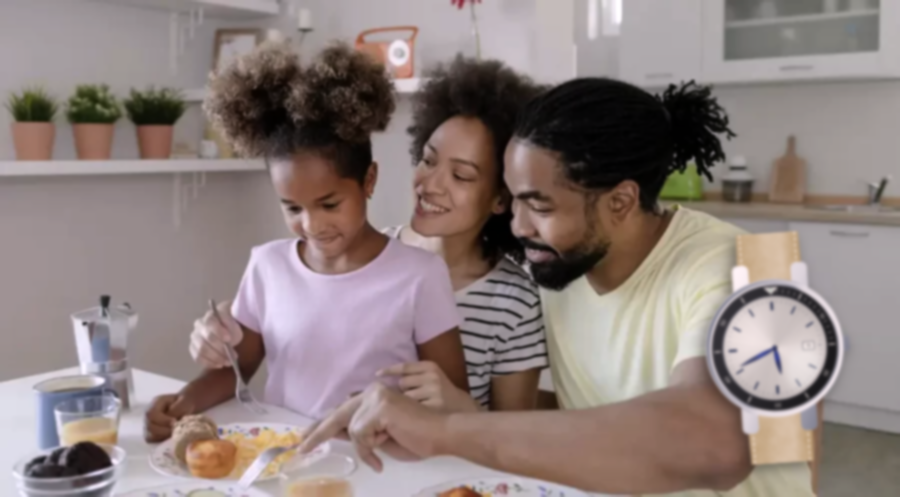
5 h 41 min
